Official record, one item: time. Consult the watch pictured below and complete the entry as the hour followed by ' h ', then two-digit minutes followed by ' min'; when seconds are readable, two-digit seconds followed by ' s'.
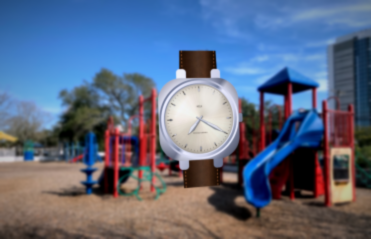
7 h 20 min
